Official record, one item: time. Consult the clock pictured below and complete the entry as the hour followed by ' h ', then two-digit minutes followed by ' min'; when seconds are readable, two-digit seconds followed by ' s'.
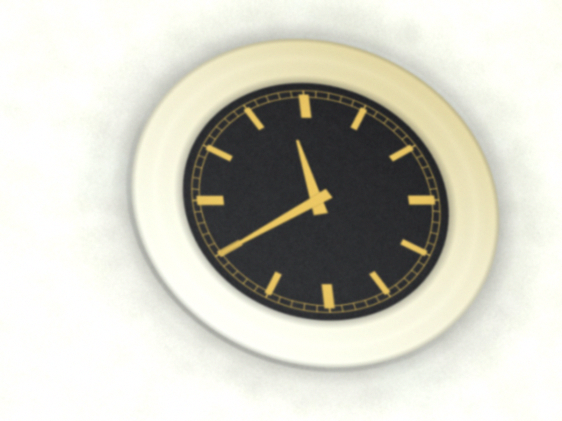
11 h 40 min
